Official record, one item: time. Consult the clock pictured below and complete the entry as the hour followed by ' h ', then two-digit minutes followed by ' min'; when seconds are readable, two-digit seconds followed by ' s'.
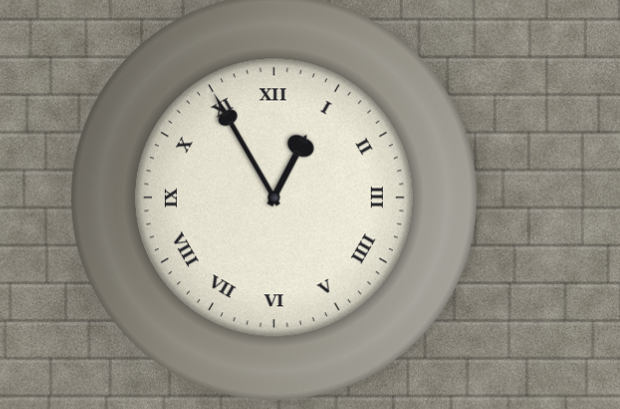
12 h 55 min
